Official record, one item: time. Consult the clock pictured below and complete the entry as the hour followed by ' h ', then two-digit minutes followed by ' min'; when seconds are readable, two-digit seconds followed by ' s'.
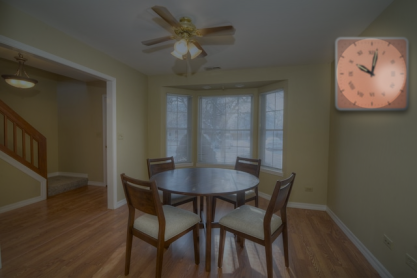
10 h 02 min
